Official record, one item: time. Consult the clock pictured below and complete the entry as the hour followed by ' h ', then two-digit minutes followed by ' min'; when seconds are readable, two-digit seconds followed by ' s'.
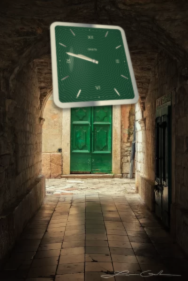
9 h 48 min
